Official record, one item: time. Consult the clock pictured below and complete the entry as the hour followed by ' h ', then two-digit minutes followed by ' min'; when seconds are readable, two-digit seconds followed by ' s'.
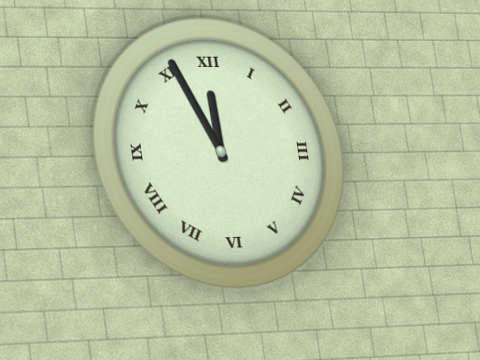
11 h 56 min
